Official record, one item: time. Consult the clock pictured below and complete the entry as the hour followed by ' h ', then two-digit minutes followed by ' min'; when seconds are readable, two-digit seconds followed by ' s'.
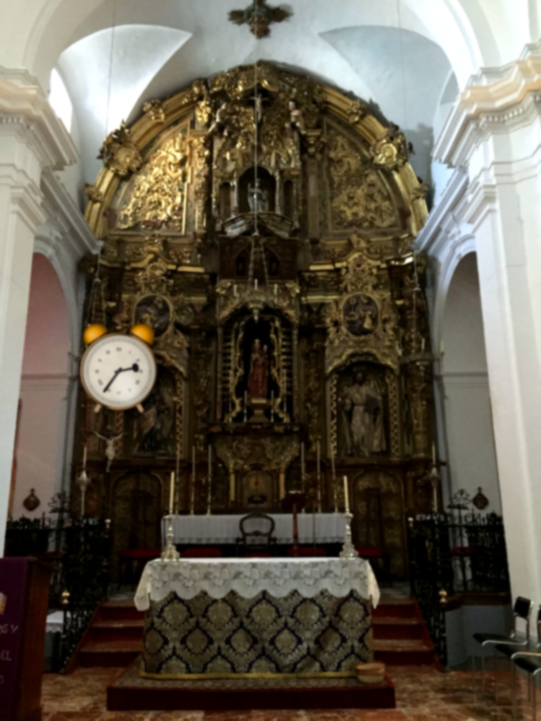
2 h 36 min
